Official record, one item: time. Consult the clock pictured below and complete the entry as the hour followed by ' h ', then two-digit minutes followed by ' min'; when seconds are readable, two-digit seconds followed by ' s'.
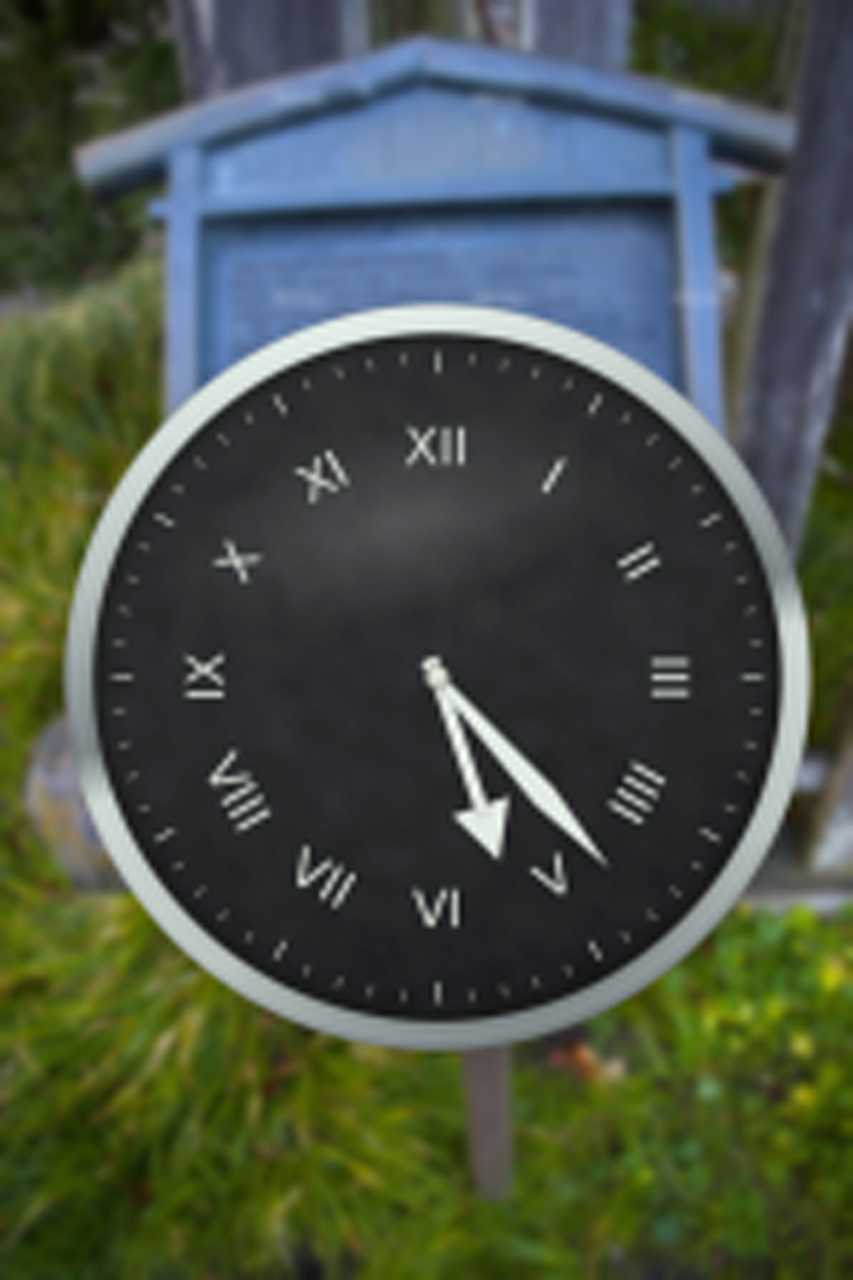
5 h 23 min
